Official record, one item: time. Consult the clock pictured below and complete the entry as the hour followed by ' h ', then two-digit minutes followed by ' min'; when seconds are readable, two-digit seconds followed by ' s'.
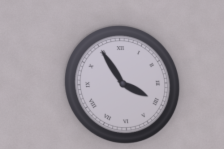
3 h 55 min
